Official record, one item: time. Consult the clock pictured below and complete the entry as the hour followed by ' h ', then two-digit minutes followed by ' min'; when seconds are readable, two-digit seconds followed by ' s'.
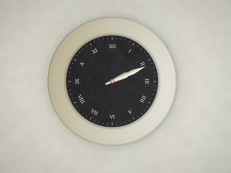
2 h 11 min
